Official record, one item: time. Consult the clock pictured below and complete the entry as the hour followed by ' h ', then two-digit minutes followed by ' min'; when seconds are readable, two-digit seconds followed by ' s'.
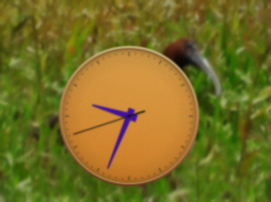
9 h 33 min 42 s
